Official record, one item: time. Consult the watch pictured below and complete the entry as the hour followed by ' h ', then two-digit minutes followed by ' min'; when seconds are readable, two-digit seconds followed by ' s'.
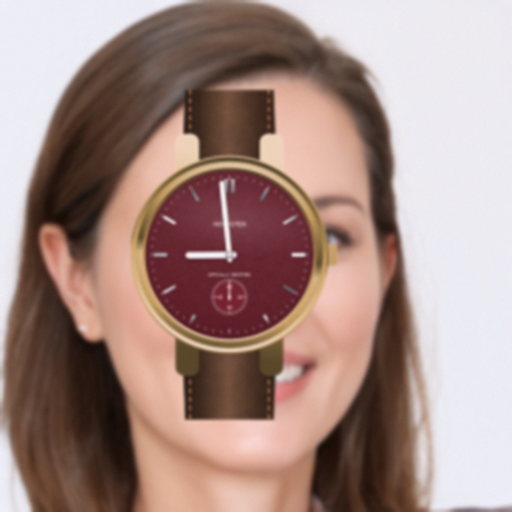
8 h 59 min
